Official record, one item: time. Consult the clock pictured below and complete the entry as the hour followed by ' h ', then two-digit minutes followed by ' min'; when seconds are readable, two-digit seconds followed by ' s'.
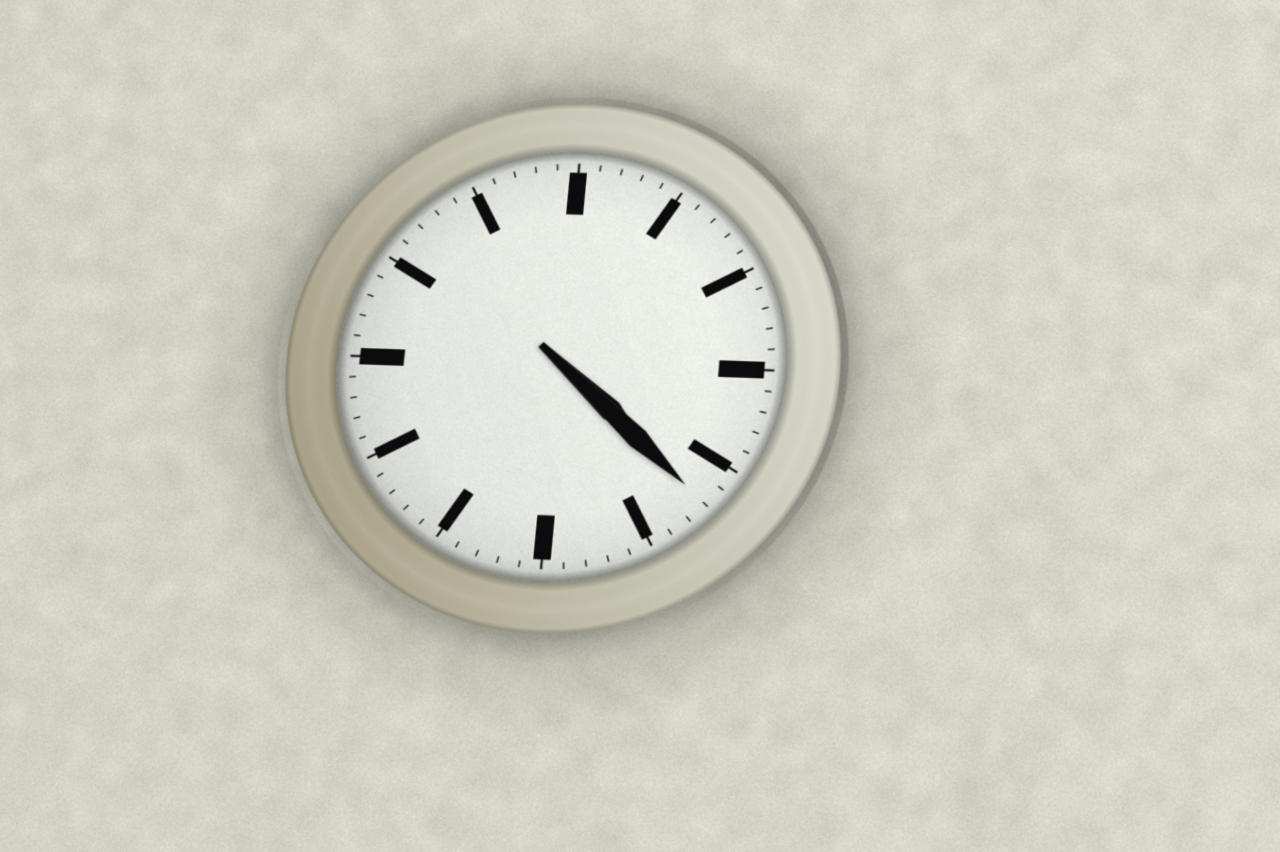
4 h 22 min
